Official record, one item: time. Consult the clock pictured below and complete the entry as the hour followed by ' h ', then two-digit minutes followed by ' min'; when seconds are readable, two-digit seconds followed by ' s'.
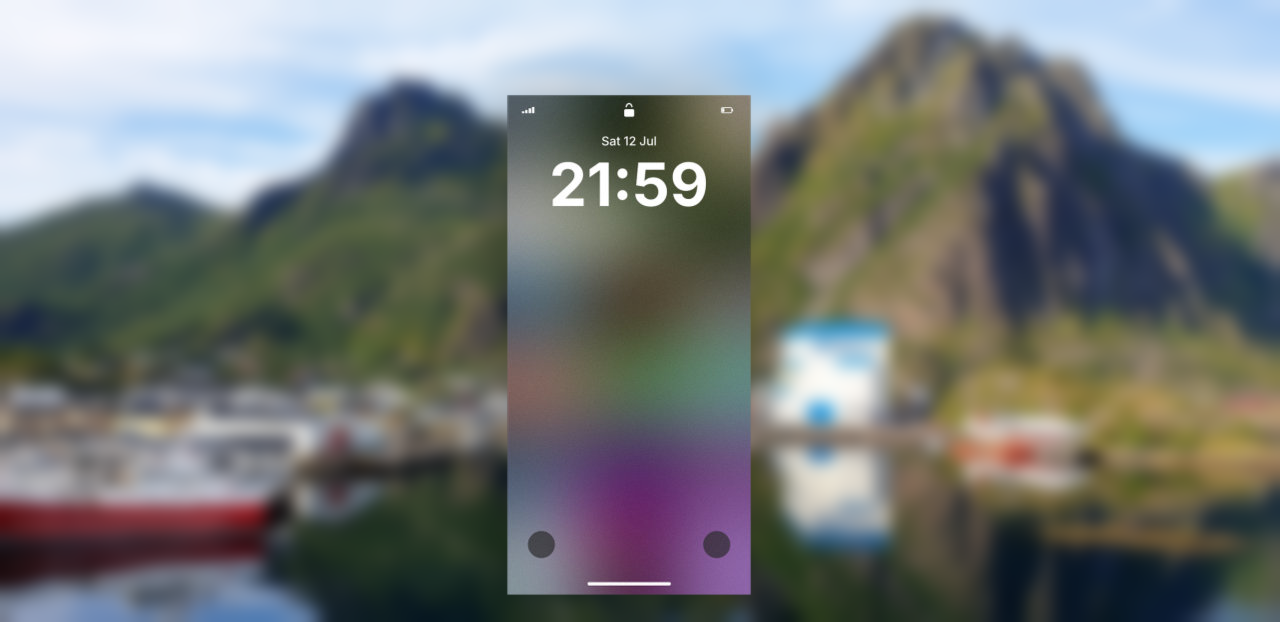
21 h 59 min
